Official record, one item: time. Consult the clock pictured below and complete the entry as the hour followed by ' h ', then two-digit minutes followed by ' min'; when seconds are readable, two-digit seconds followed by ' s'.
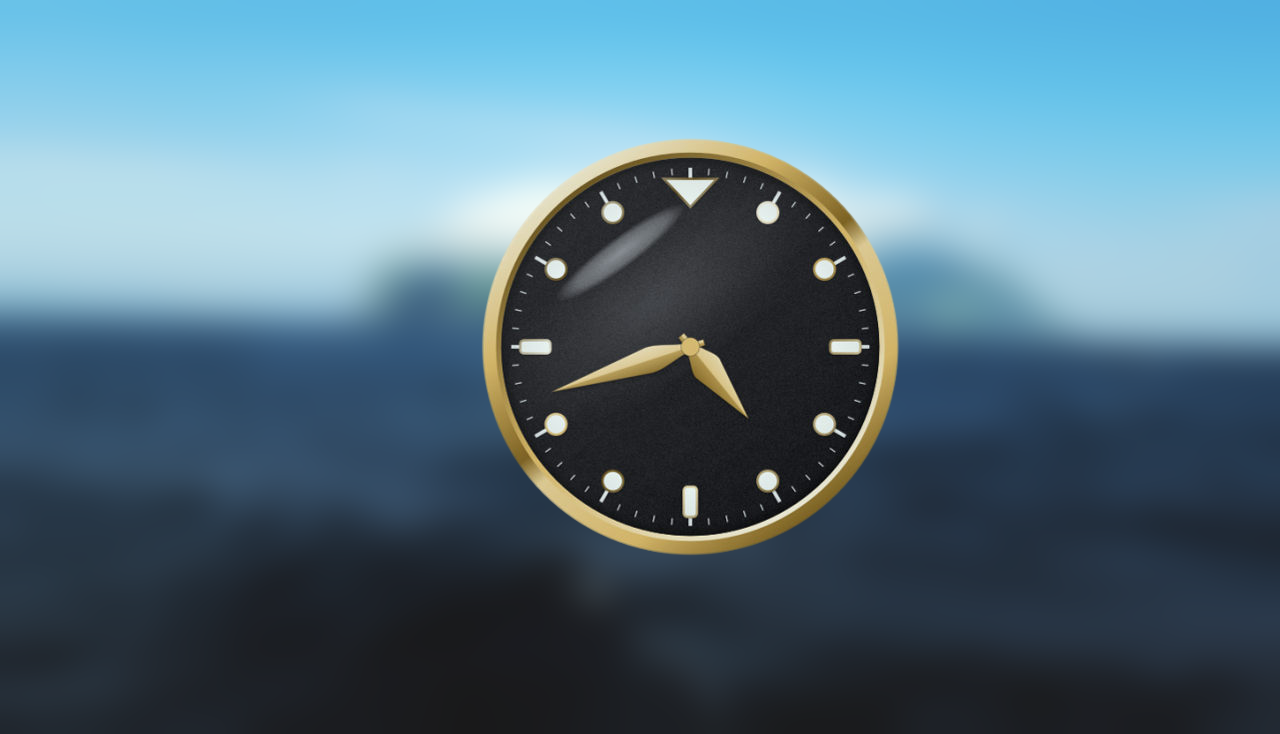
4 h 42 min
